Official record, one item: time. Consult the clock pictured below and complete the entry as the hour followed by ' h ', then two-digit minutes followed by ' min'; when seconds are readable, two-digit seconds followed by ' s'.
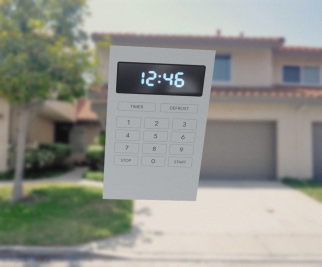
12 h 46 min
